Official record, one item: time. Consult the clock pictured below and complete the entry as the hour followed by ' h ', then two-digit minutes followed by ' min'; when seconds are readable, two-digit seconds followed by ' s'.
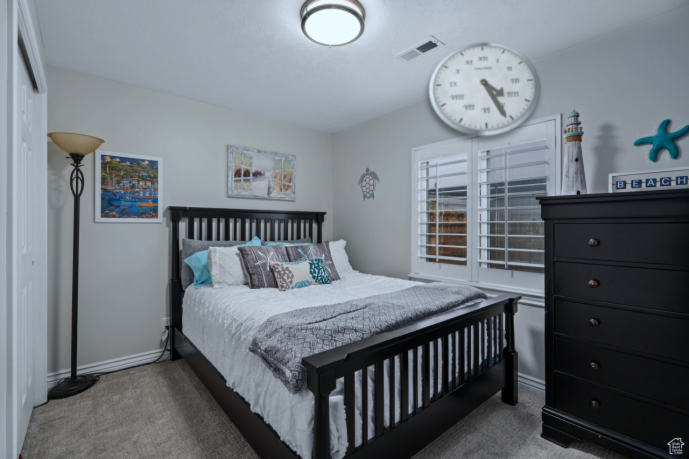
4 h 26 min
